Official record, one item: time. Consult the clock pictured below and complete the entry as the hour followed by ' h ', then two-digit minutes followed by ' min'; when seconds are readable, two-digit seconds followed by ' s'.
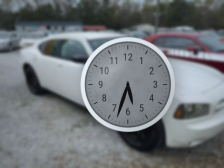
5 h 33 min
